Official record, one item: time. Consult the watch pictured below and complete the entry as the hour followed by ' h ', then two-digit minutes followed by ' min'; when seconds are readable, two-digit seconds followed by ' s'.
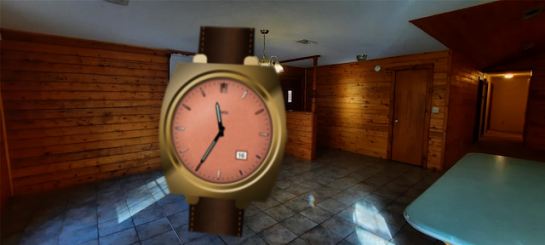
11 h 35 min
